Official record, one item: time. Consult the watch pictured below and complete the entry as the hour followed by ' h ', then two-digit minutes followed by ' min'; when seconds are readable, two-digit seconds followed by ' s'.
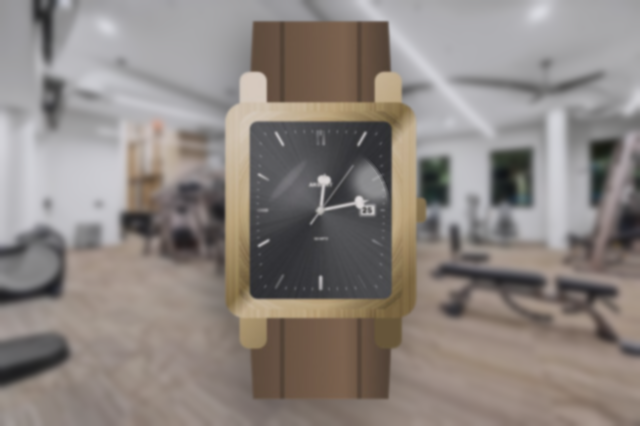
12 h 13 min 06 s
